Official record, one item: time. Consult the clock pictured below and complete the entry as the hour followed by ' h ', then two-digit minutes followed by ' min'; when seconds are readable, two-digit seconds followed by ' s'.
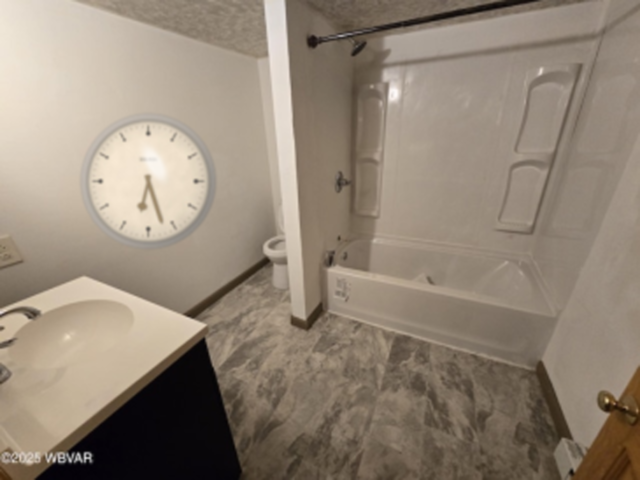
6 h 27 min
